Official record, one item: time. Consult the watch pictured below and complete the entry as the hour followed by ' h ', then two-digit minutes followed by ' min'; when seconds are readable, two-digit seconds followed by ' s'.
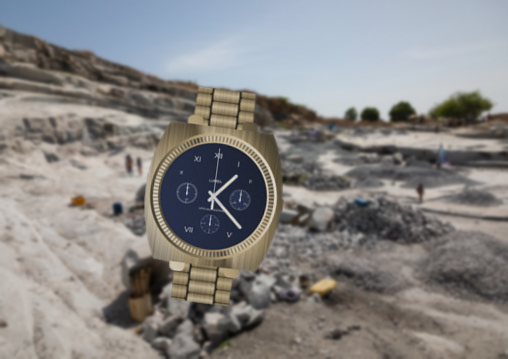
1 h 22 min
